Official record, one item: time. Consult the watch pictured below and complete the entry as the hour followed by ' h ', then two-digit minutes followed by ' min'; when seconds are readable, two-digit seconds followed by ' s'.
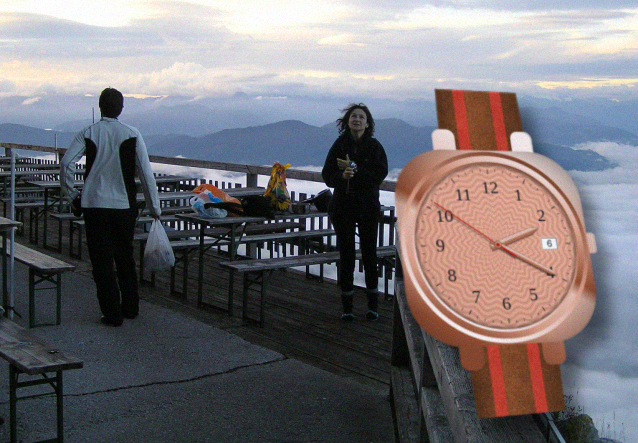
2 h 19 min 51 s
